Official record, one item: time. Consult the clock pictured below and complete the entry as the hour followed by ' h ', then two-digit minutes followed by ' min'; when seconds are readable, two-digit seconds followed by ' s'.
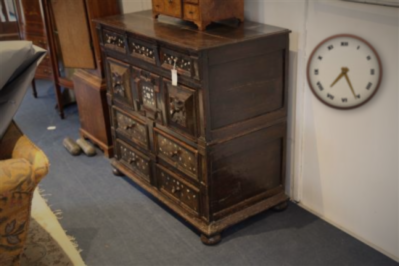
7 h 26 min
